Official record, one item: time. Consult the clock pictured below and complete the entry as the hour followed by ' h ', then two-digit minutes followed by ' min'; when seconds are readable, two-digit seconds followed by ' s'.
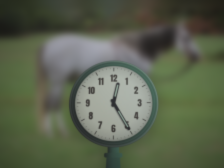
12 h 25 min
